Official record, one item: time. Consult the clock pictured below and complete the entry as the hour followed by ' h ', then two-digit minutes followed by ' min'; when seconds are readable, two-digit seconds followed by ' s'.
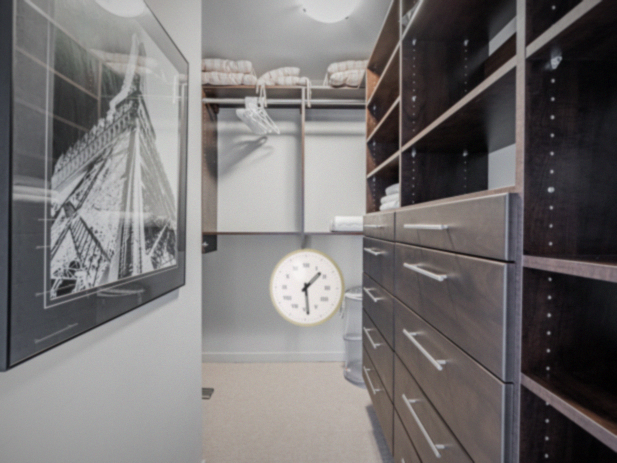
1 h 29 min
